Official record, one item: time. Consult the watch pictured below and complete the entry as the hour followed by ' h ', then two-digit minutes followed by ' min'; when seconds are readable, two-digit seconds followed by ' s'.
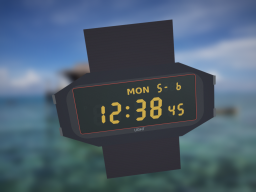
12 h 38 min 45 s
